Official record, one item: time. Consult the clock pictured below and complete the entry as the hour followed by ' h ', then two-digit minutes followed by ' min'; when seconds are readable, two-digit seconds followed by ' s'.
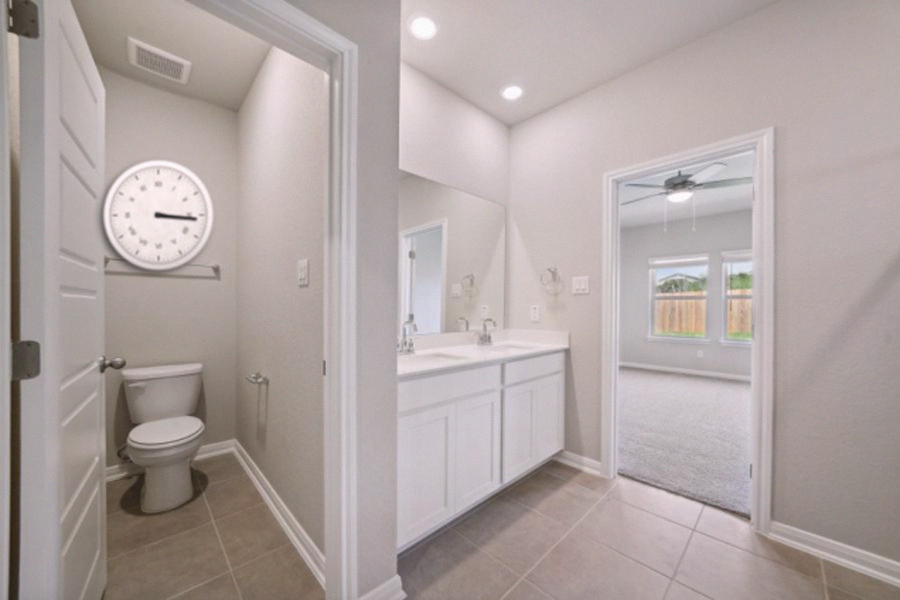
3 h 16 min
